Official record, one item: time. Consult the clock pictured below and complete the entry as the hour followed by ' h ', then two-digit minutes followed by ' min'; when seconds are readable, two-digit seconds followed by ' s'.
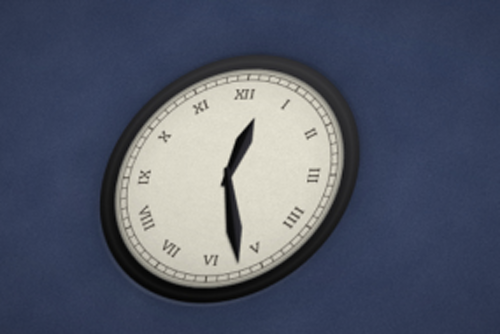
12 h 27 min
